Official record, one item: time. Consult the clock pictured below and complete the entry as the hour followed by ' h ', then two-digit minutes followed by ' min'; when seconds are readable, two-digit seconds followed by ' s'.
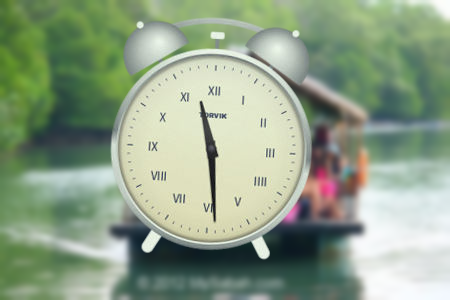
11 h 29 min
